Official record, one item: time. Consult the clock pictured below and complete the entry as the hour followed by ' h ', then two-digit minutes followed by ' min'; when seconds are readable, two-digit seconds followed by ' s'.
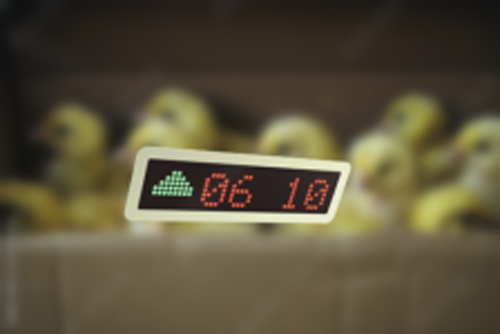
6 h 10 min
